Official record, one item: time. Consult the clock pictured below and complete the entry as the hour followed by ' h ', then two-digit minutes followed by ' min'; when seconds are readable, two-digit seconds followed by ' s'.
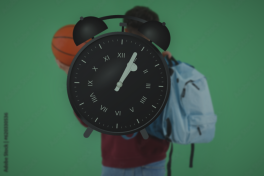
1 h 04 min
